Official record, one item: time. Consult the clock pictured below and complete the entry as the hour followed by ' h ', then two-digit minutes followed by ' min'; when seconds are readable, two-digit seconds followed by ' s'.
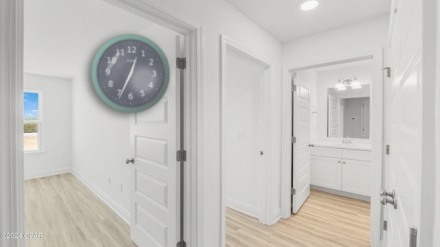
12 h 34 min
